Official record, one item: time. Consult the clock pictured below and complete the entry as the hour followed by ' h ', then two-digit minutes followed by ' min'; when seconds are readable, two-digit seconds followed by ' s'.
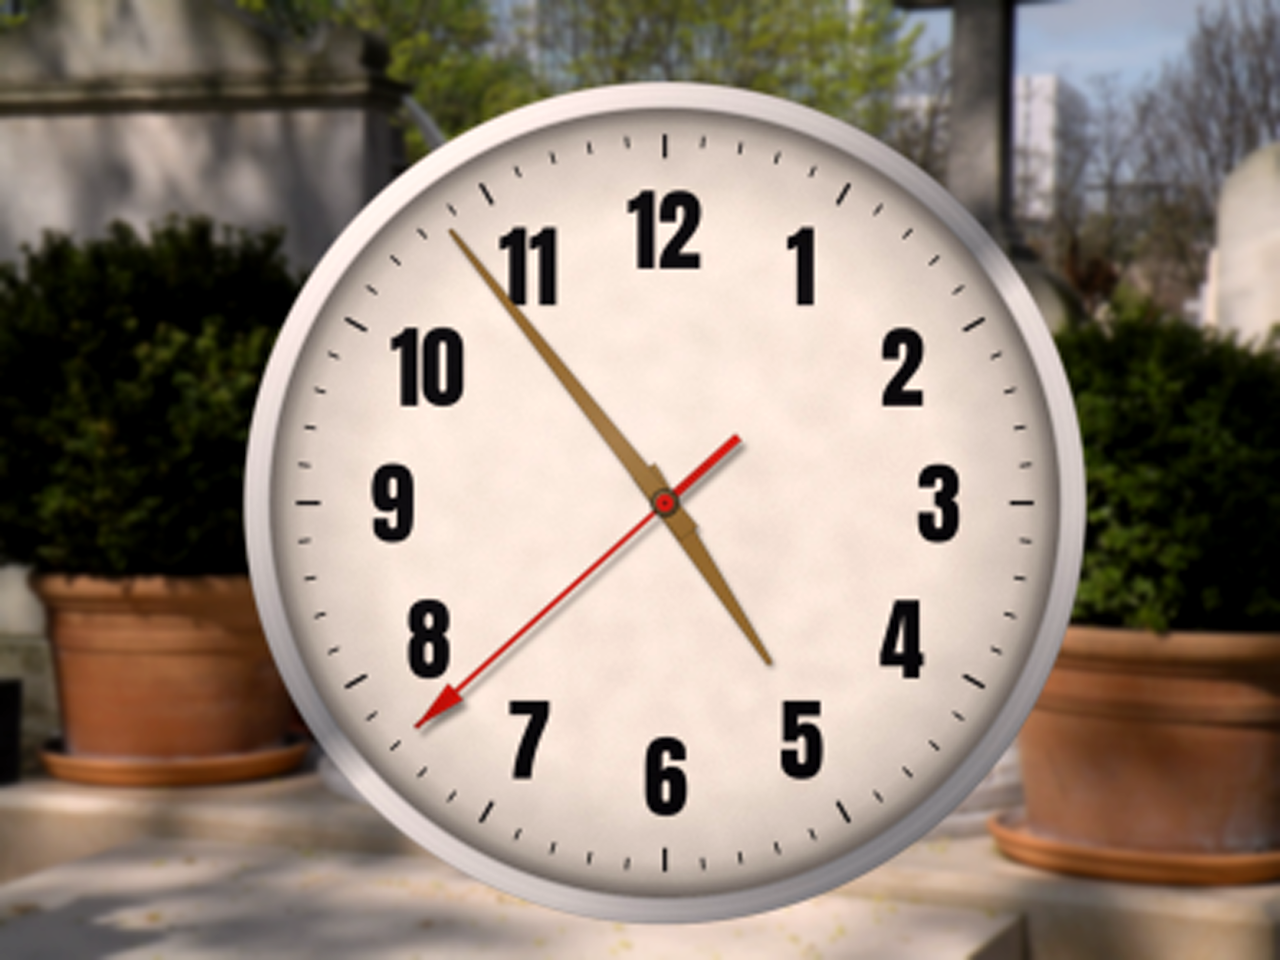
4 h 53 min 38 s
